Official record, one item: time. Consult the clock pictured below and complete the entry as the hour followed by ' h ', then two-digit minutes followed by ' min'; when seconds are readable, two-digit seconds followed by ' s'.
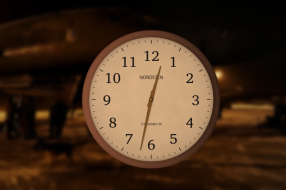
12 h 32 min
